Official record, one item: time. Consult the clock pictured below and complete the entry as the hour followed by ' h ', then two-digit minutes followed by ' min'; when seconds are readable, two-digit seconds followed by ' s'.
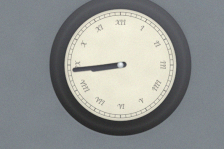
8 h 44 min
